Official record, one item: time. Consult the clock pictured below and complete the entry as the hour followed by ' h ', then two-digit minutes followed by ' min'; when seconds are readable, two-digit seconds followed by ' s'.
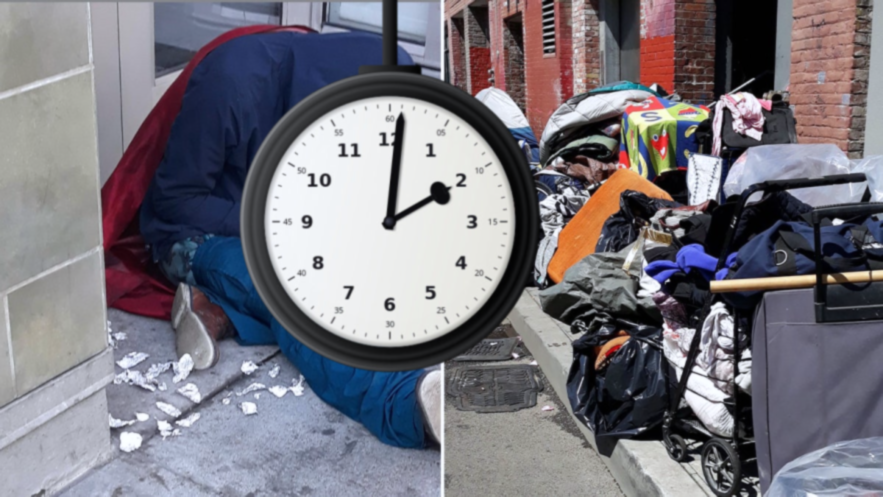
2 h 01 min
